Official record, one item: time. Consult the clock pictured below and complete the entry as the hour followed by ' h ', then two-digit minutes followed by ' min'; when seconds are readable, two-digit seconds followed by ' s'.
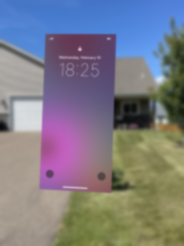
18 h 25 min
